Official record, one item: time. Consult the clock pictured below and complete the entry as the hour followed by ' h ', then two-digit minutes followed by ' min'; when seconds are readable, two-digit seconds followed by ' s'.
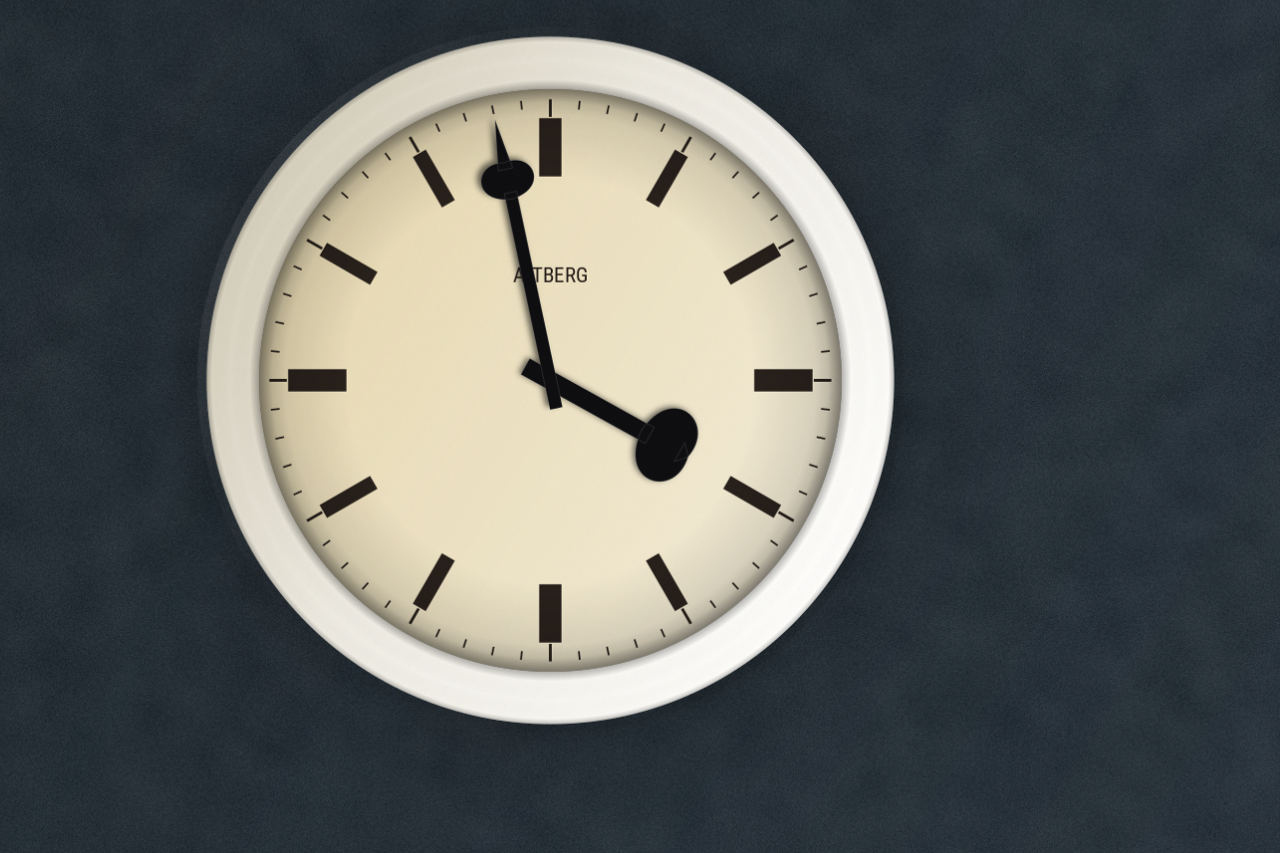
3 h 58 min
